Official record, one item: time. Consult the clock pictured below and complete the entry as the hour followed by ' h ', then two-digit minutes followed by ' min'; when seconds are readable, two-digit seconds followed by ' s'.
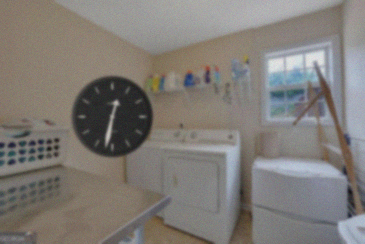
12 h 32 min
